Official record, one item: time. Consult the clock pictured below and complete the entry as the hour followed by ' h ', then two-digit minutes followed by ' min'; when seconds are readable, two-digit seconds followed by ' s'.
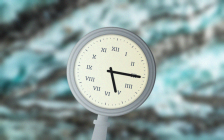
5 h 15 min
